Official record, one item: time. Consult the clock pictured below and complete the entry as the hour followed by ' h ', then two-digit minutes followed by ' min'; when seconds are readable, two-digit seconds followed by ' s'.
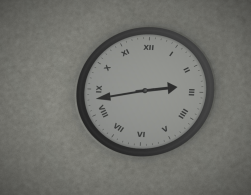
2 h 43 min
